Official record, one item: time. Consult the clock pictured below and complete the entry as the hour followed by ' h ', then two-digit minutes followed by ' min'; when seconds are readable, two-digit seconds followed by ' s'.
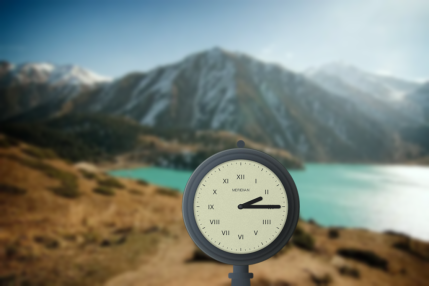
2 h 15 min
